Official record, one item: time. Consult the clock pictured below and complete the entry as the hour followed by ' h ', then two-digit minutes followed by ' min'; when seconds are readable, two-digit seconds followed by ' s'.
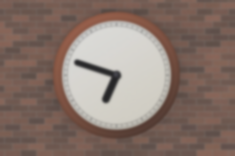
6 h 48 min
